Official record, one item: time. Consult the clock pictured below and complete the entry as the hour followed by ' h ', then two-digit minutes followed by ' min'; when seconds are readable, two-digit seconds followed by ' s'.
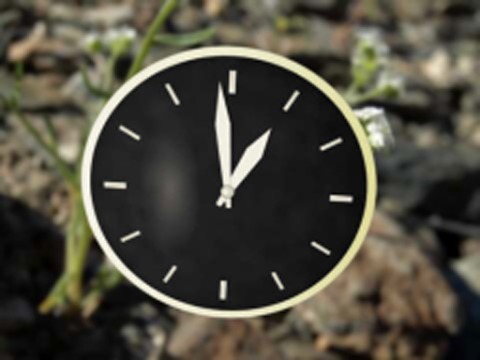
12 h 59 min
